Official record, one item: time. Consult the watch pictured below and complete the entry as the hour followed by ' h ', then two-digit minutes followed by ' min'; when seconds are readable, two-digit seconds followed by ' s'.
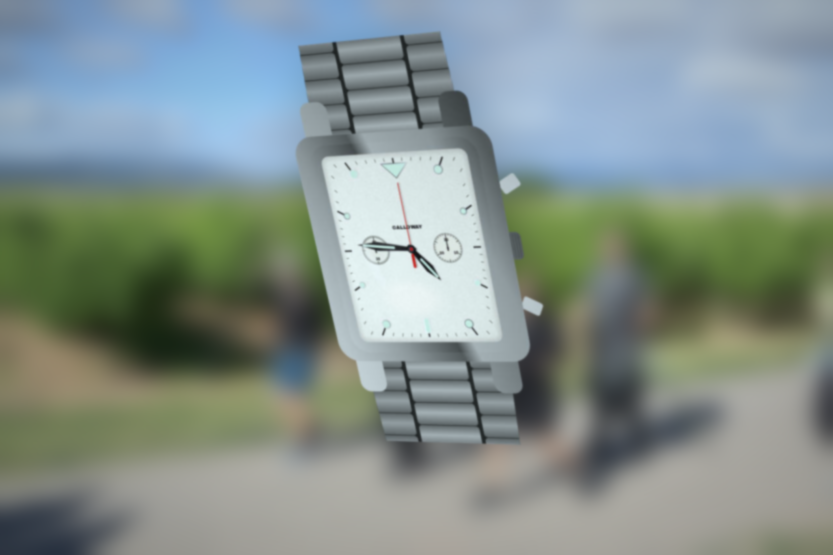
4 h 46 min
